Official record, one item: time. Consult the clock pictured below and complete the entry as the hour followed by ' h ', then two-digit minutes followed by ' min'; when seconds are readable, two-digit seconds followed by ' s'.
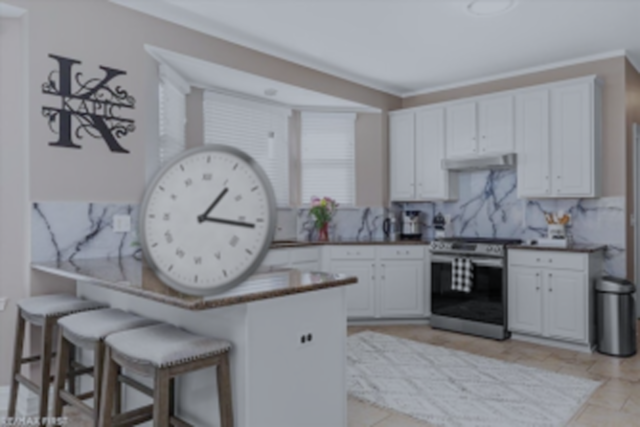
1 h 16 min
